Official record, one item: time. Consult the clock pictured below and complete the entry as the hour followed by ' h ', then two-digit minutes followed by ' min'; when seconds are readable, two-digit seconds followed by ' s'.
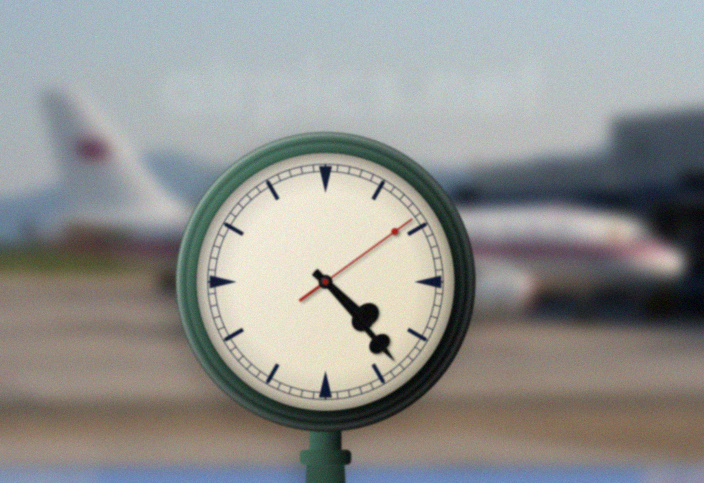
4 h 23 min 09 s
